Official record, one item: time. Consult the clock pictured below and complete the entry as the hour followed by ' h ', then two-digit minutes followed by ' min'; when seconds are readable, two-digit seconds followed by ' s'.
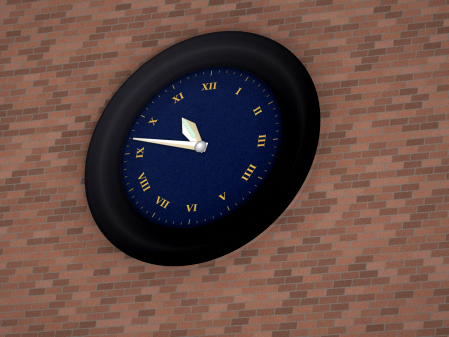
10 h 47 min
